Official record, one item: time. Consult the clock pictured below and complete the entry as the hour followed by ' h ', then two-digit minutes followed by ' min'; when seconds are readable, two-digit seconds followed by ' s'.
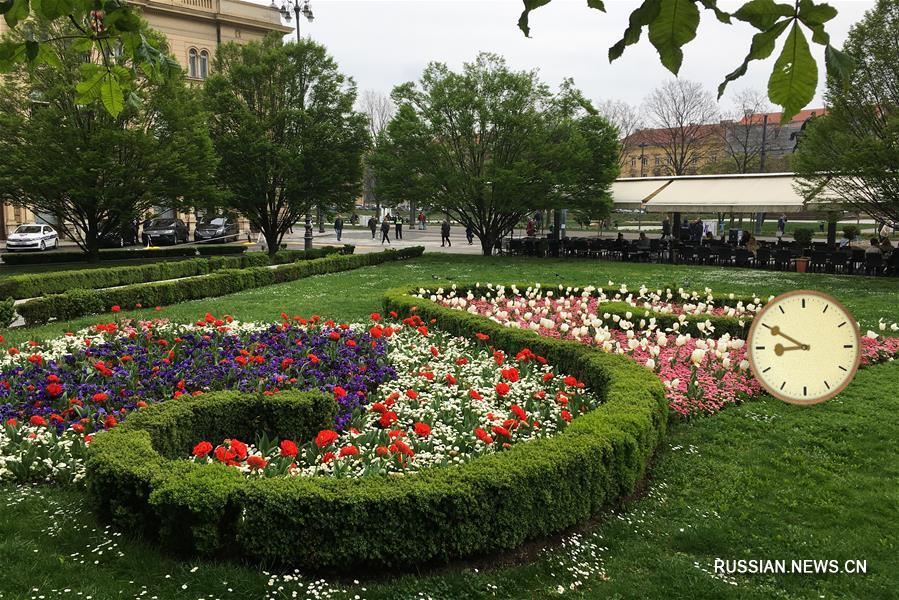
8 h 50 min
